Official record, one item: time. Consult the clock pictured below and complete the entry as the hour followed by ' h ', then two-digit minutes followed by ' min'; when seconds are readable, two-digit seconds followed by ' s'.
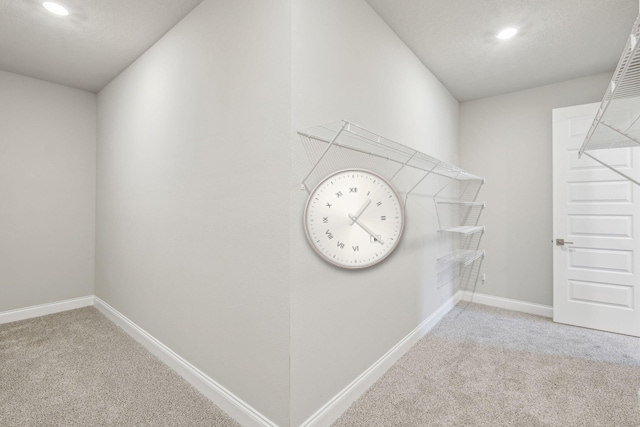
1 h 22 min
